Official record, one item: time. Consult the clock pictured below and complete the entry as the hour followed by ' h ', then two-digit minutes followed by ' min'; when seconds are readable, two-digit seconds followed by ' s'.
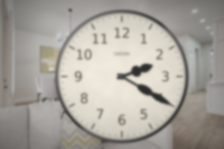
2 h 20 min
